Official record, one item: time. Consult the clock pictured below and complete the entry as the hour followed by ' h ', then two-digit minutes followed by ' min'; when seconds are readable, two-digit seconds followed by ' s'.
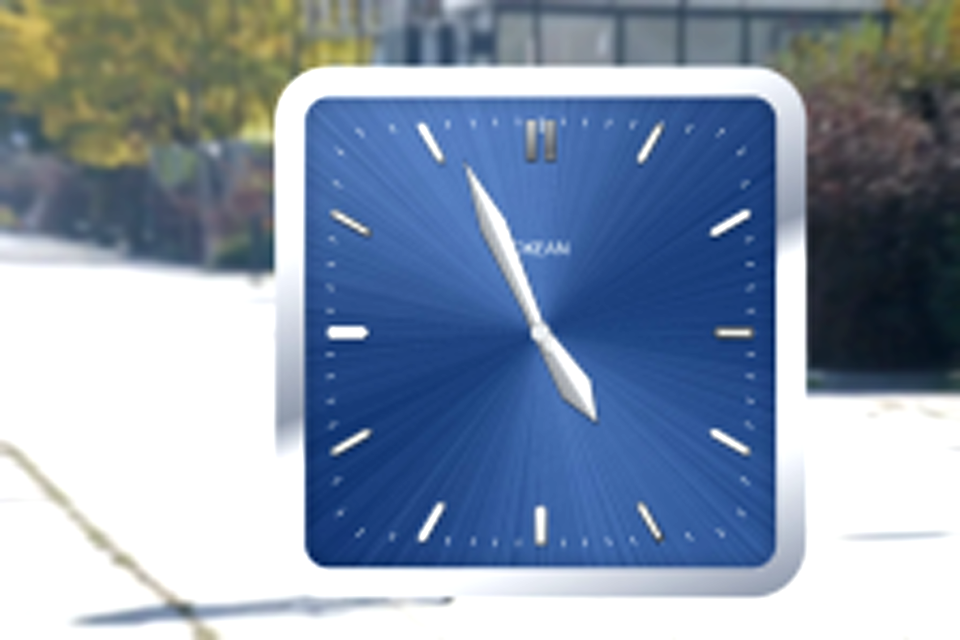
4 h 56 min
